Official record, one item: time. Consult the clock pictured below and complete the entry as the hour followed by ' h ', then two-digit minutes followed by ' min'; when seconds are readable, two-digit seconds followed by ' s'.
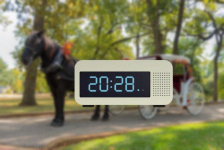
20 h 28 min
